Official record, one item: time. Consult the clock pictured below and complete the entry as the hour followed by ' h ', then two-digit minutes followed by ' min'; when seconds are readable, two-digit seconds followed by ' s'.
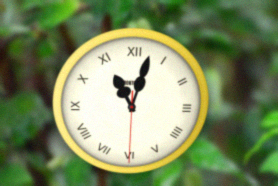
11 h 02 min 30 s
